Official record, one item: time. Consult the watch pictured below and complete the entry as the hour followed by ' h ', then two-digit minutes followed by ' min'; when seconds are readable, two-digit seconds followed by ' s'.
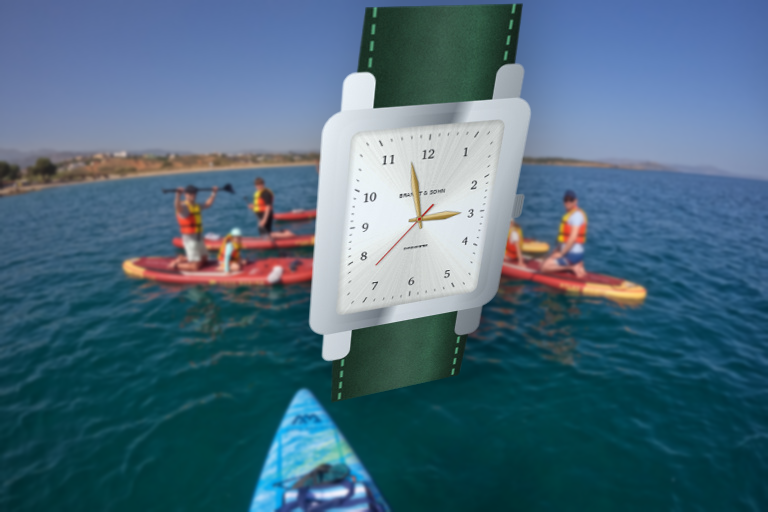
2 h 57 min 37 s
